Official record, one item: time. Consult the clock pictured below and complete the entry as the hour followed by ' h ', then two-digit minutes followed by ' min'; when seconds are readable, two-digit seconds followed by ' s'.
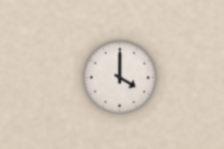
4 h 00 min
